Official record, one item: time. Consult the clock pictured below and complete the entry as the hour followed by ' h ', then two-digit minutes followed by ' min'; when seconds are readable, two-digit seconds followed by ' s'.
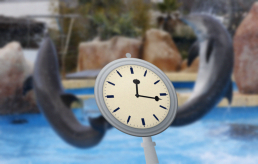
12 h 17 min
